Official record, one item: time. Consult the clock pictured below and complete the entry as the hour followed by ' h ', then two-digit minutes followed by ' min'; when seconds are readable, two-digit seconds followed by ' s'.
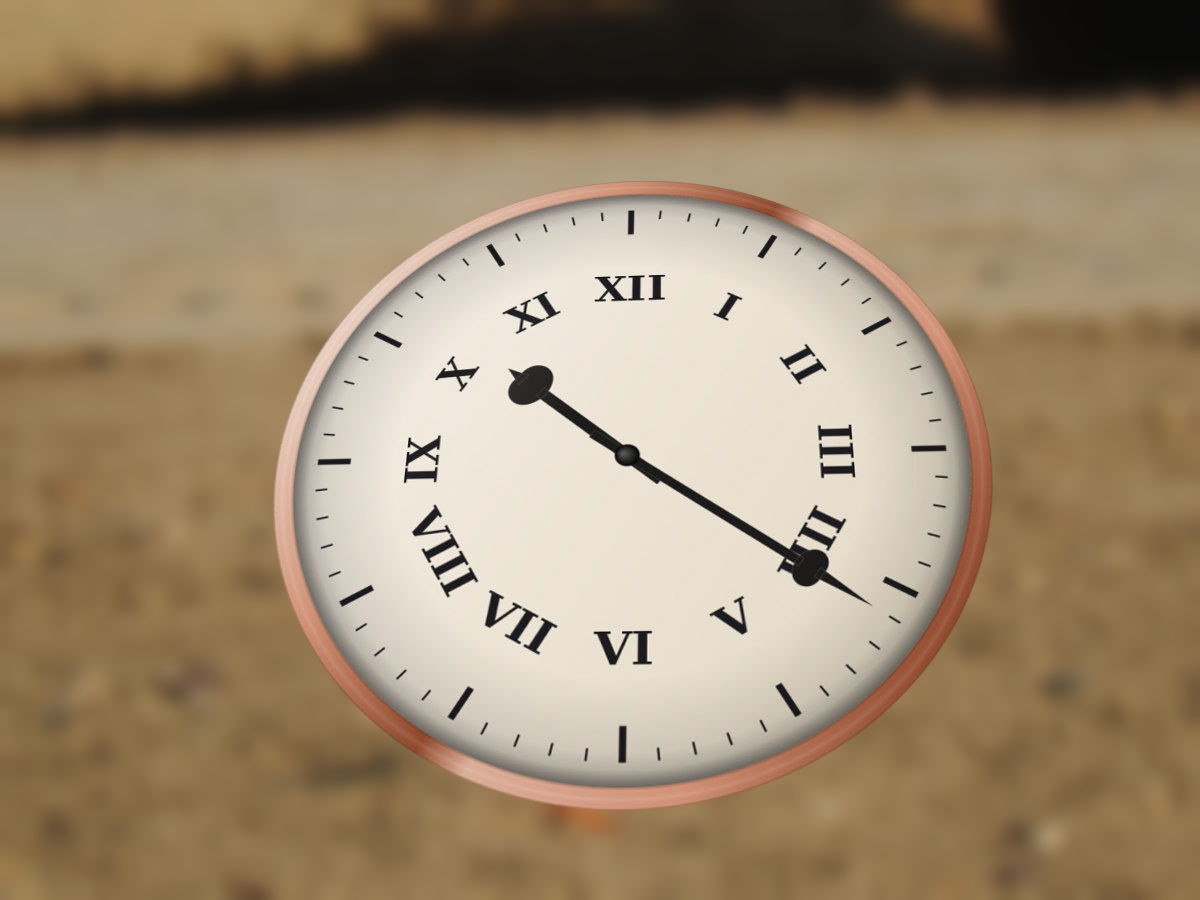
10 h 21 min
